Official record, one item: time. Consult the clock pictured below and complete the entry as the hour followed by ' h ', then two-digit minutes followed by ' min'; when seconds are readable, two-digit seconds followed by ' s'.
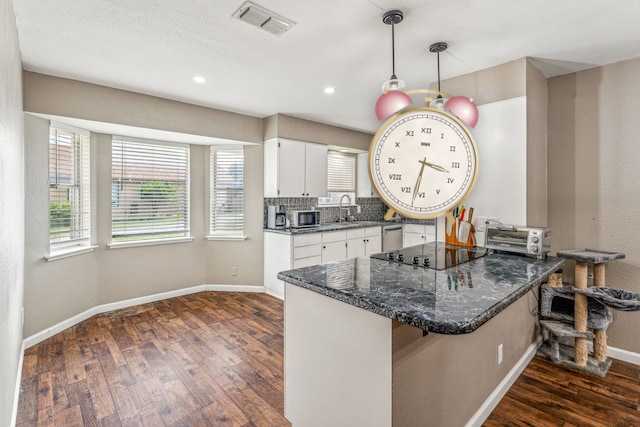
3 h 32 min
